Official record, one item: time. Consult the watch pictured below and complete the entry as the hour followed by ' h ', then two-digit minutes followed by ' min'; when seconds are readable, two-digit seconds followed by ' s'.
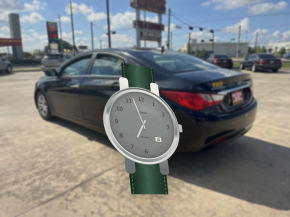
6 h 57 min
